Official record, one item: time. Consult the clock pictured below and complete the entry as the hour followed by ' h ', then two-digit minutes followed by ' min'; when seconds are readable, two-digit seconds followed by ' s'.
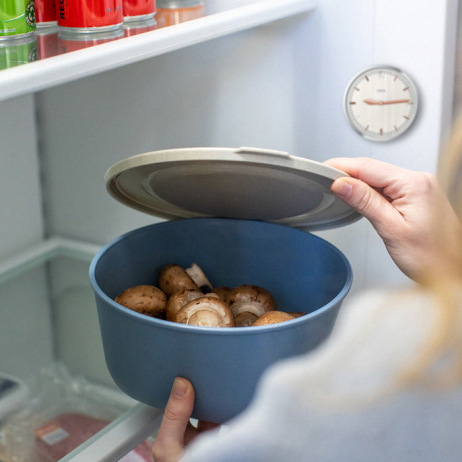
9 h 14 min
